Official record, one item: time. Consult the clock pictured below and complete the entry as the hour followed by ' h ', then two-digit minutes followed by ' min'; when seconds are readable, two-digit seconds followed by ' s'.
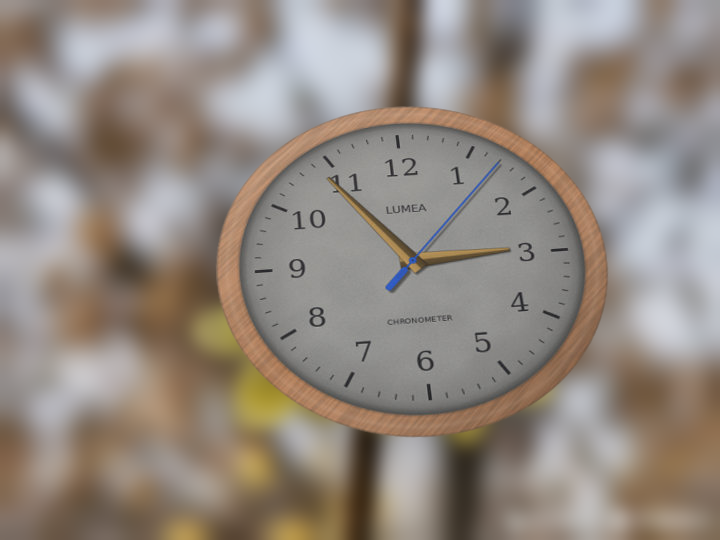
2 h 54 min 07 s
